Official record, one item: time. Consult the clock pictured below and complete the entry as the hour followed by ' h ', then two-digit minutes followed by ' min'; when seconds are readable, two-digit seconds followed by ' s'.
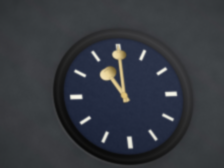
11 h 00 min
